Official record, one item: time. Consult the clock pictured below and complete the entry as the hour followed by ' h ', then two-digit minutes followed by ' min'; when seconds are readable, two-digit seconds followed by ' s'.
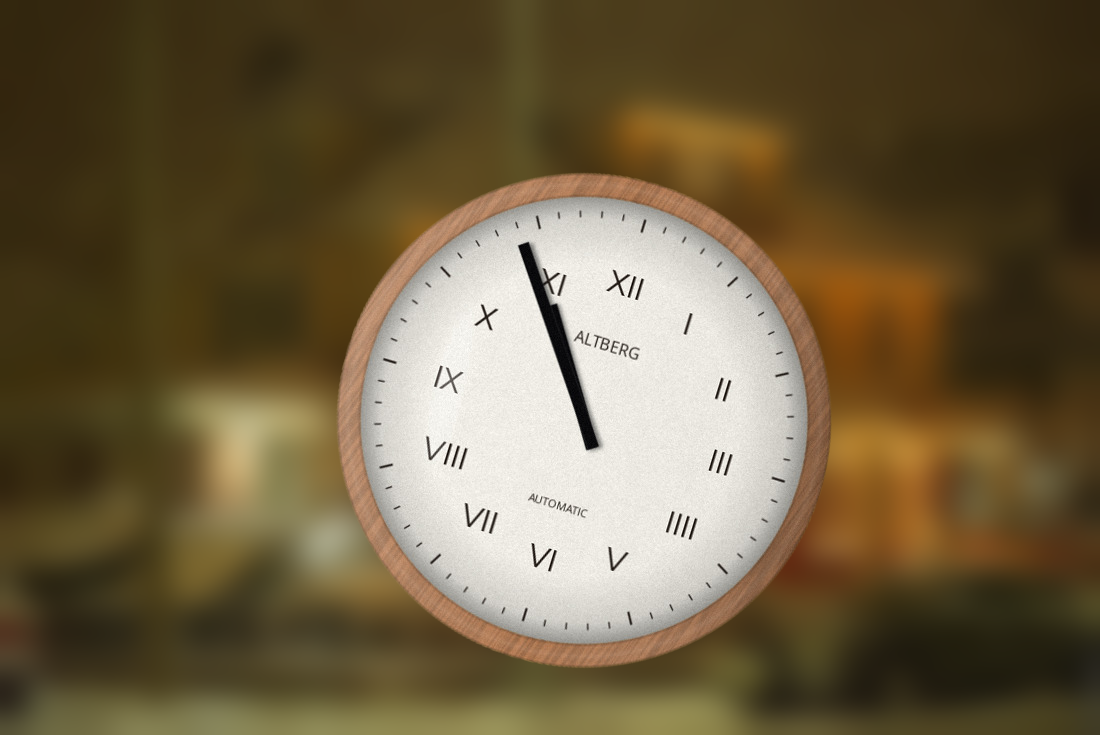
10 h 54 min
